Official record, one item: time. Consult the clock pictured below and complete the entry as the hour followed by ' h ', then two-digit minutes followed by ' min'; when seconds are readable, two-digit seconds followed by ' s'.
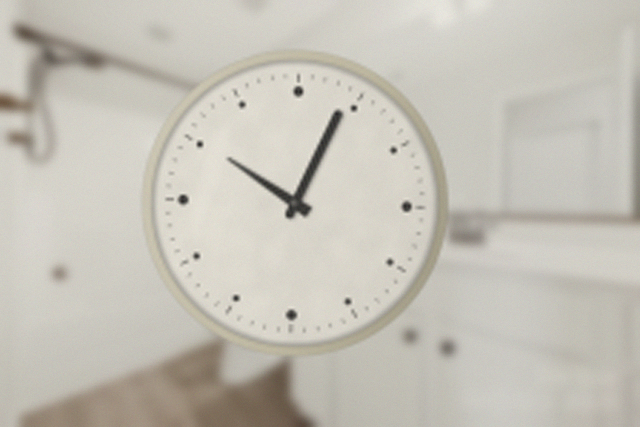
10 h 04 min
